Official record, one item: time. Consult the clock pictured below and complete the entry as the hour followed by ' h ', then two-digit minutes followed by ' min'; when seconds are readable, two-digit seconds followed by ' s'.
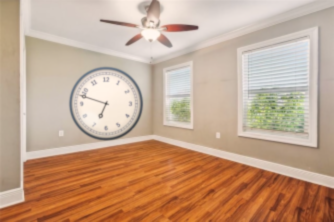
6 h 48 min
